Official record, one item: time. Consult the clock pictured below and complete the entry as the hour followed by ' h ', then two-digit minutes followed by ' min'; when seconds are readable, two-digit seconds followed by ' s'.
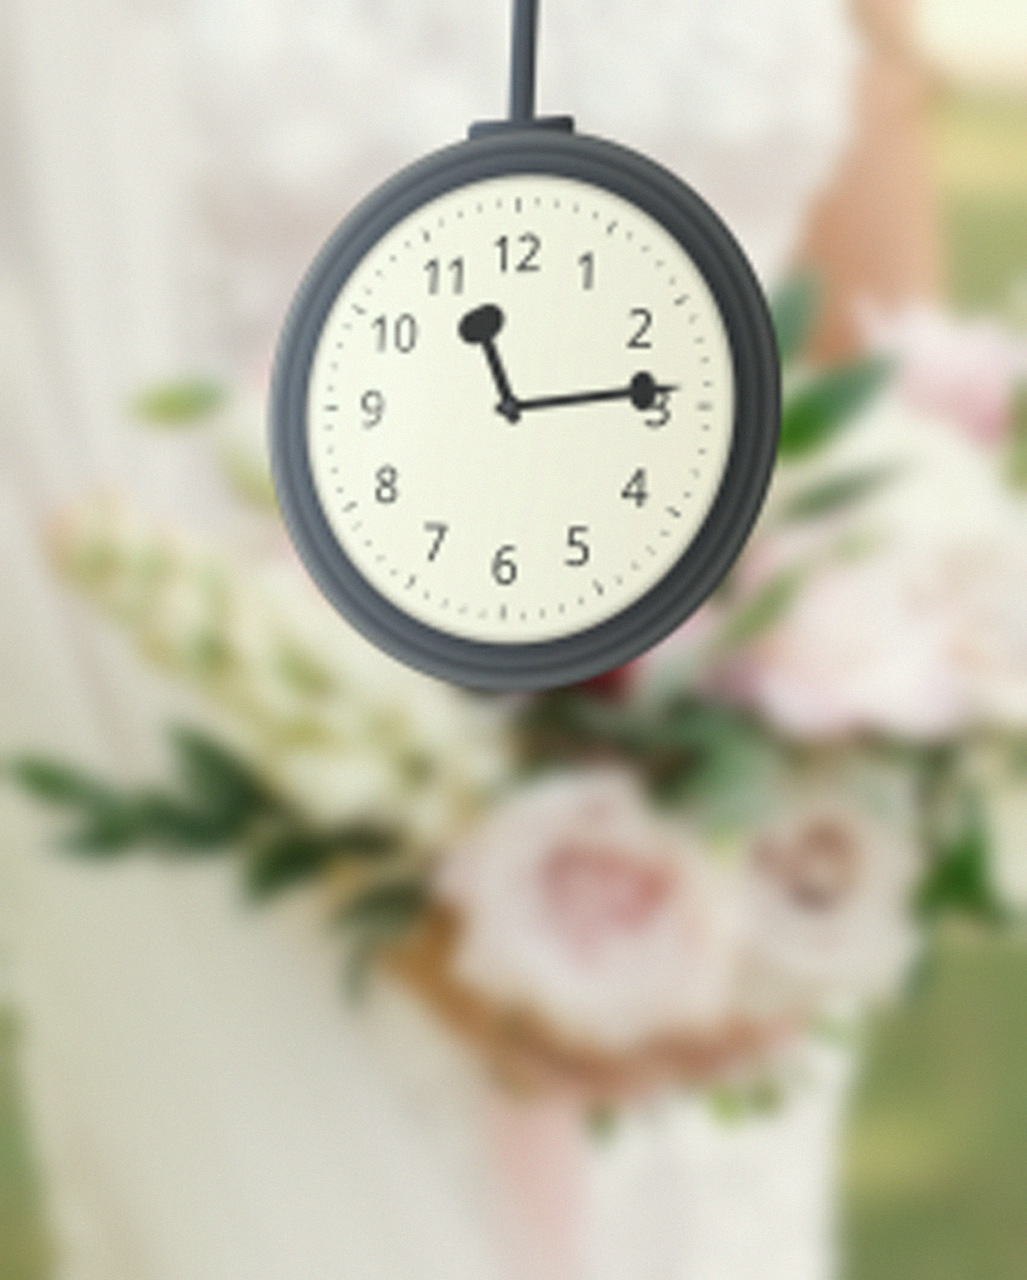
11 h 14 min
